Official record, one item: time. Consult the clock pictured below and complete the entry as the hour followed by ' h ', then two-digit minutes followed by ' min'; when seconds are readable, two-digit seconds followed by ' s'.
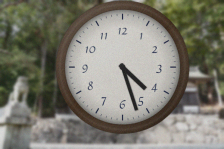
4 h 27 min
